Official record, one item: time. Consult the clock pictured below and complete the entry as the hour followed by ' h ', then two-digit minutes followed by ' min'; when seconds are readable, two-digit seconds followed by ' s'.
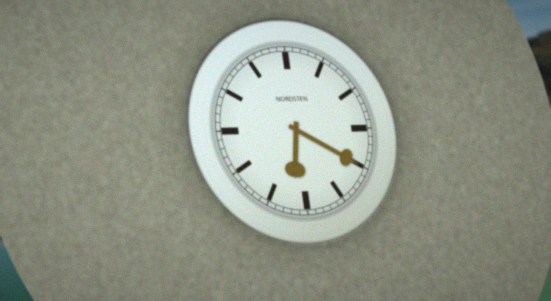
6 h 20 min
